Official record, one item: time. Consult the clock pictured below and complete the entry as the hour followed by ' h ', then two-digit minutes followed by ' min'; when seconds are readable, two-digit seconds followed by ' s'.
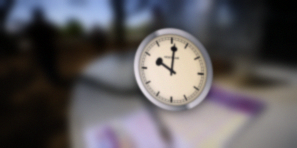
10 h 01 min
